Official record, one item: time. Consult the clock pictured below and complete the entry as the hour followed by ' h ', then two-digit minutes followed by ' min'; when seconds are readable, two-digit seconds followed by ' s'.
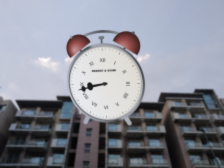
8 h 43 min
